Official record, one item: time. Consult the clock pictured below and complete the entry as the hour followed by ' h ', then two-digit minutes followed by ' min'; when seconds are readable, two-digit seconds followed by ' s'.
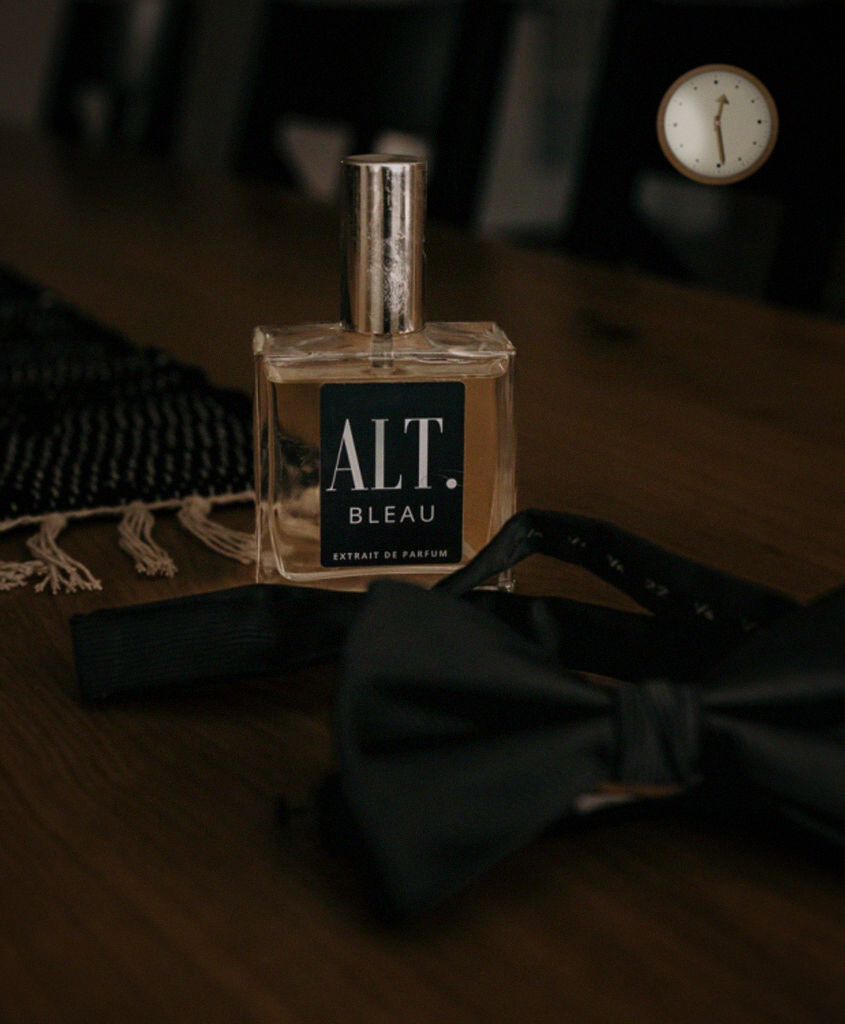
12 h 29 min
